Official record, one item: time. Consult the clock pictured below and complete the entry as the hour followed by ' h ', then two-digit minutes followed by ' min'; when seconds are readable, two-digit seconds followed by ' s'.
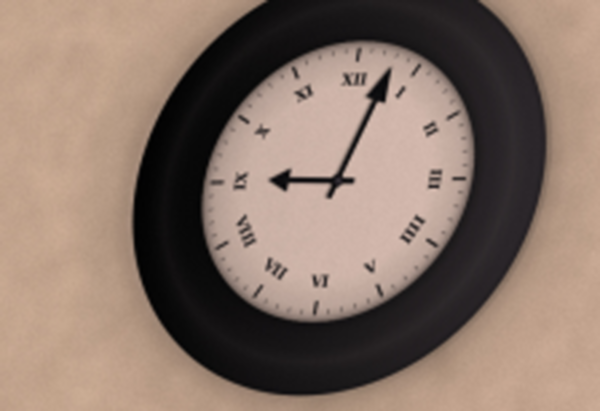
9 h 03 min
